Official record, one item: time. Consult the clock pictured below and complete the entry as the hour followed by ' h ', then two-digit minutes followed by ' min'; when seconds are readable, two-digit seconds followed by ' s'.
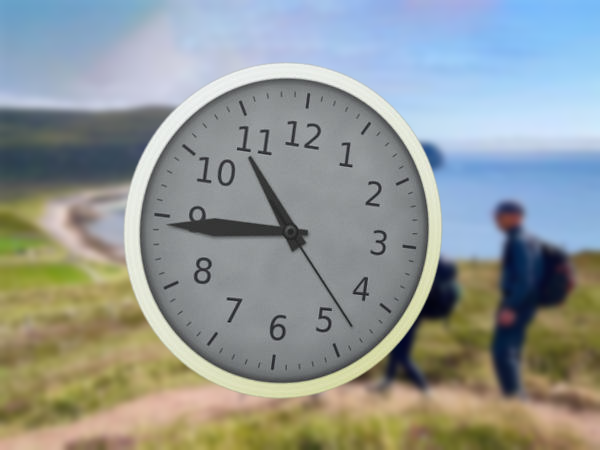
10 h 44 min 23 s
